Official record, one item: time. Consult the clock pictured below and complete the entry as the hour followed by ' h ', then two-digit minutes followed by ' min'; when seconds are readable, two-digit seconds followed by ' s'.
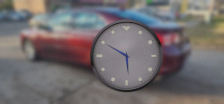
5 h 50 min
